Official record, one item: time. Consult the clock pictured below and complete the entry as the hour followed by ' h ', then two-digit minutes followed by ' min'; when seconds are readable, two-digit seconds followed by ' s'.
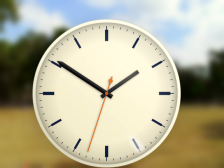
1 h 50 min 33 s
